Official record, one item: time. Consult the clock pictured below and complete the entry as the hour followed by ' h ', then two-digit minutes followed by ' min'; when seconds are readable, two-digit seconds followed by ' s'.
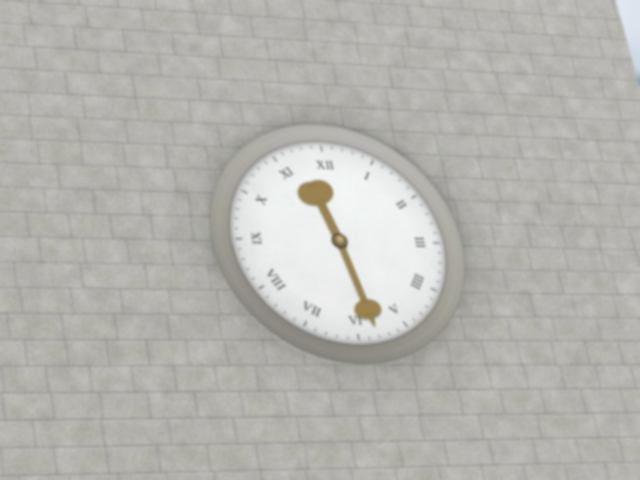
11 h 28 min
